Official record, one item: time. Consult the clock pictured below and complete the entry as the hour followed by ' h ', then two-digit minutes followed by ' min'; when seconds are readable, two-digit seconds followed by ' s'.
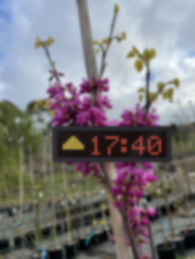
17 h 40 min
